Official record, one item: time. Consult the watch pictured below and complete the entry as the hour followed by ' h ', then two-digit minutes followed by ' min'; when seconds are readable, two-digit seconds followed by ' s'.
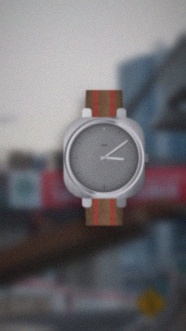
3 h 09 min
